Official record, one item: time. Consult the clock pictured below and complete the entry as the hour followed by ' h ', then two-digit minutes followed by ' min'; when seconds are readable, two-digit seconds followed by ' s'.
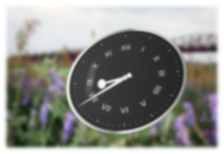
8 h 40 min
